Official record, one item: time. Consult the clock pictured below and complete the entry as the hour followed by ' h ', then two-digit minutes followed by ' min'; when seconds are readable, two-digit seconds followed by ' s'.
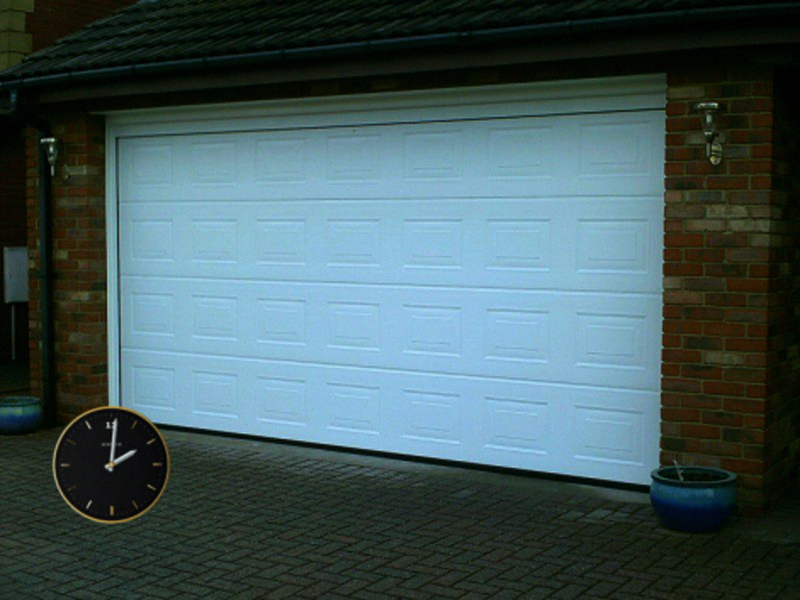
2 h 01 min
